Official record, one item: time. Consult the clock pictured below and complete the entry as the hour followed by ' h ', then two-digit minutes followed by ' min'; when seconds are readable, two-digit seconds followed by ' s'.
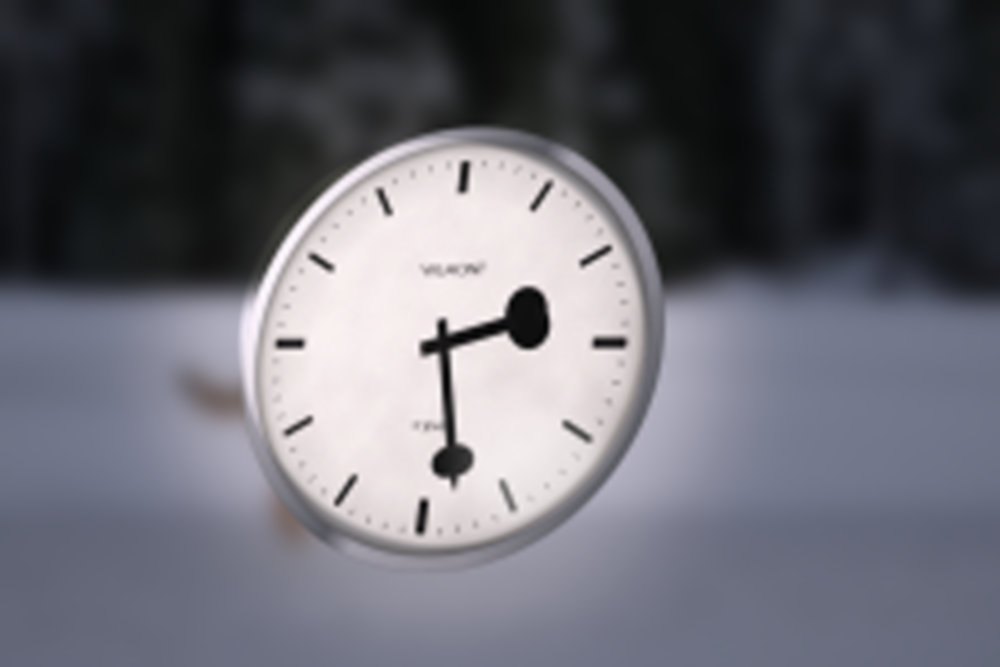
2 h 28 min
